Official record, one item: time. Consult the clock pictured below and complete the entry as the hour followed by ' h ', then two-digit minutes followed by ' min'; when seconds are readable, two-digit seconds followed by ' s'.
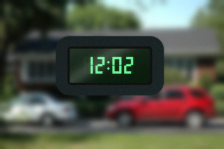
12 h 02 min
